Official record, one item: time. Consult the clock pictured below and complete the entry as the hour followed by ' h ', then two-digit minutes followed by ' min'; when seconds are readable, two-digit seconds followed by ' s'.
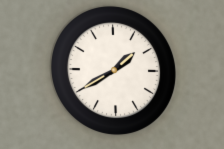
1 h 40 min
